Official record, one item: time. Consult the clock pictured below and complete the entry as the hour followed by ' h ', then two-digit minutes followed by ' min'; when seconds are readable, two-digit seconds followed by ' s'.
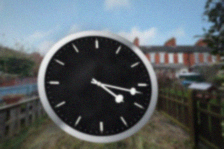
4 h 17 min
